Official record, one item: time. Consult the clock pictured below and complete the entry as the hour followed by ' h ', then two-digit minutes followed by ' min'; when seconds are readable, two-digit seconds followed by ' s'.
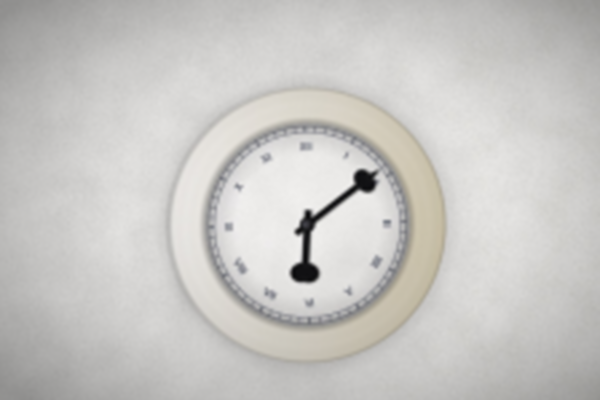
6 h 09 min
